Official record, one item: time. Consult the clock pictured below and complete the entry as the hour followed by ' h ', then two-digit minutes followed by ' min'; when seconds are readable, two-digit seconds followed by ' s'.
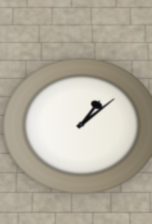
1 h 08 min
